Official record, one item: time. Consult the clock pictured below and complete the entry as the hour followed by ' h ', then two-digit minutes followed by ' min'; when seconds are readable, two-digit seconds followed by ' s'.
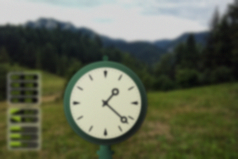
1 h 22 min
